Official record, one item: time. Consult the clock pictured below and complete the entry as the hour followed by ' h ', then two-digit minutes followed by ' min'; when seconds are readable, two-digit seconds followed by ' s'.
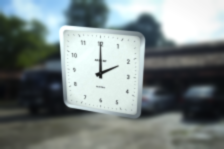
2 h 00 min
